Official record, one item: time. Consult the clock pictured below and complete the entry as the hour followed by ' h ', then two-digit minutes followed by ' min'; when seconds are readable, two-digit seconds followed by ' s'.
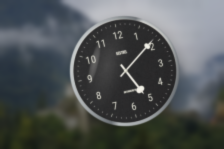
5 h 09 min
